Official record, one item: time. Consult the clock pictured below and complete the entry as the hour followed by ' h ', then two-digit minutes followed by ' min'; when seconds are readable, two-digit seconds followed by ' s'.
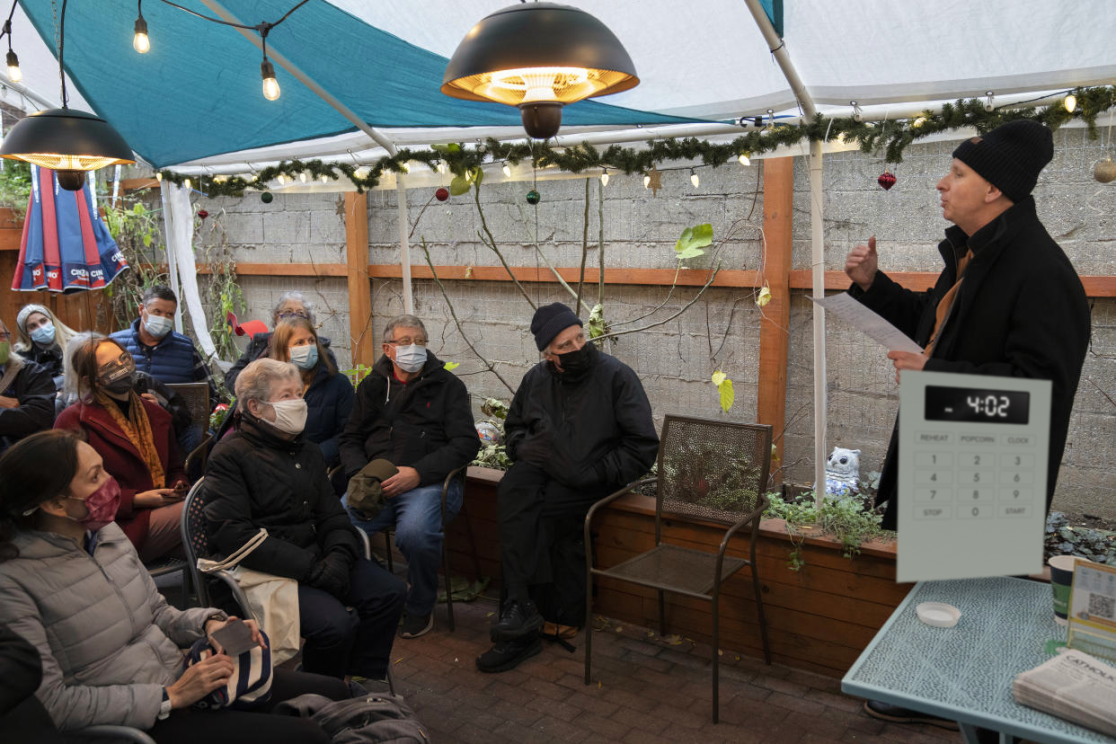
4 h 02 min
